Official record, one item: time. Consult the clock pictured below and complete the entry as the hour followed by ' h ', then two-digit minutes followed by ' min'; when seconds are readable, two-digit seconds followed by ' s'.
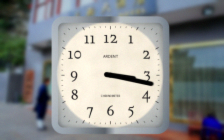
3 h 17 min
